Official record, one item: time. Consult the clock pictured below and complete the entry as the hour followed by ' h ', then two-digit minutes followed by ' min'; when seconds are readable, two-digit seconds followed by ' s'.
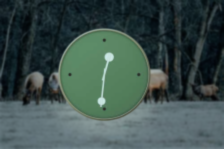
12 h 31 min
